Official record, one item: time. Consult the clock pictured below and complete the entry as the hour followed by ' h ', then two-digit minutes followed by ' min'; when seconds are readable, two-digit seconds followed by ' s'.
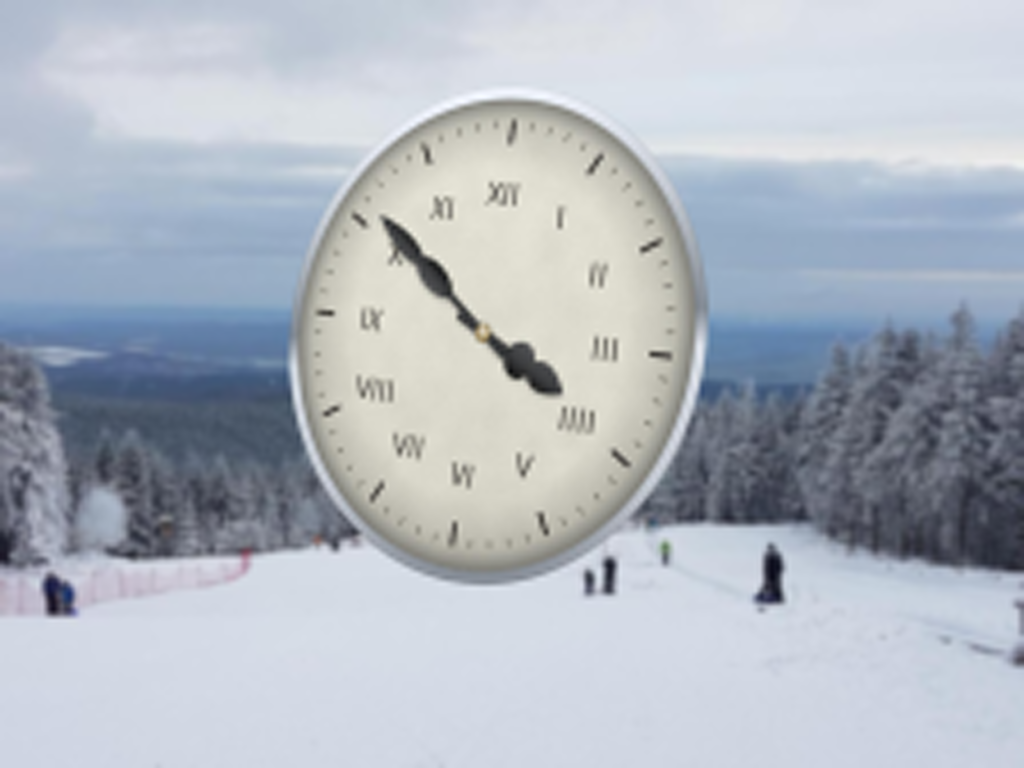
3 h 51 min
